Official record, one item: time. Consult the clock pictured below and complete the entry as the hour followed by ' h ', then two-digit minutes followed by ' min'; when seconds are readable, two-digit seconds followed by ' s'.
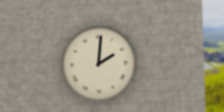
2 h 01 min
